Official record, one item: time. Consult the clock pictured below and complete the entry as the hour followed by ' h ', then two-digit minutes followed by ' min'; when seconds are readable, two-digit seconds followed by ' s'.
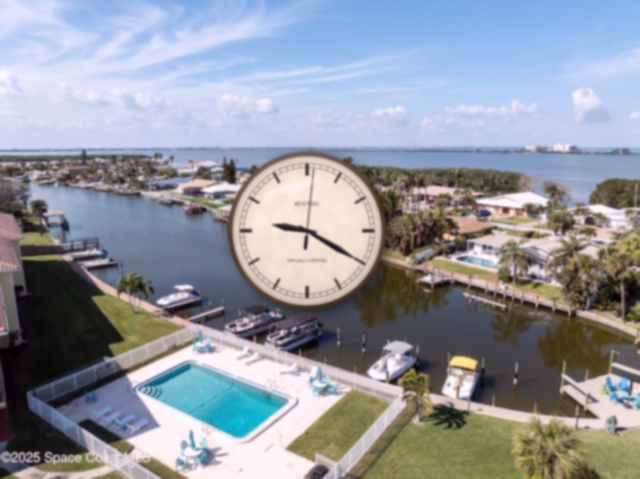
9 h 20 min 01 s
